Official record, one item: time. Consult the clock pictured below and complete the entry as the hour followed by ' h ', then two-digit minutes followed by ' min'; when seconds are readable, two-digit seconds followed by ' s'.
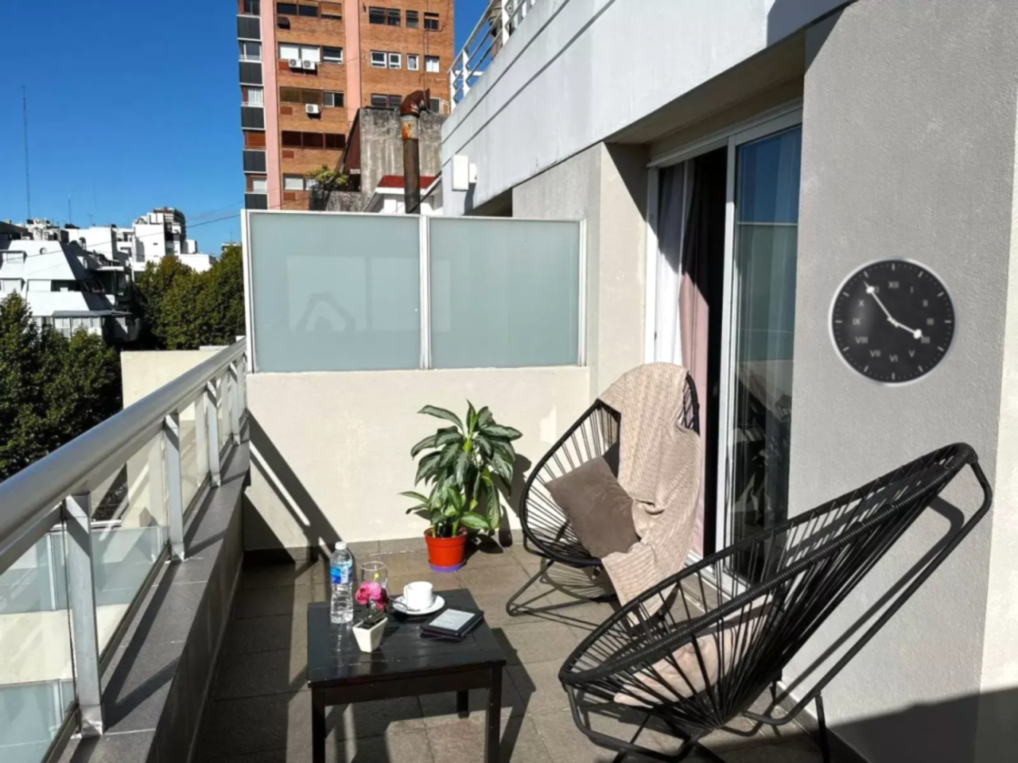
3 h 54 min
